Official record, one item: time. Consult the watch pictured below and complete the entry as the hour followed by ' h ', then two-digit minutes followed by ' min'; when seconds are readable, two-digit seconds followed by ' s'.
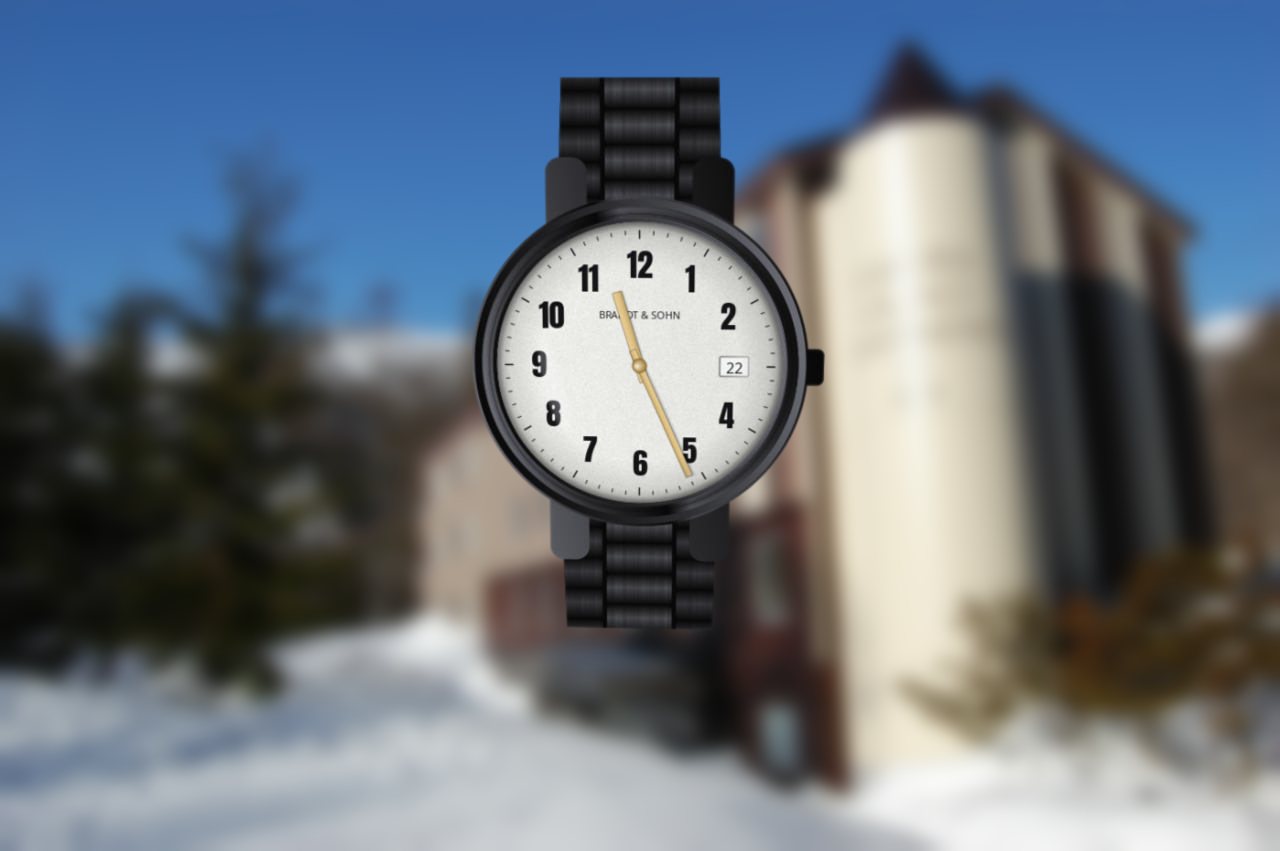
11 h 26 min
